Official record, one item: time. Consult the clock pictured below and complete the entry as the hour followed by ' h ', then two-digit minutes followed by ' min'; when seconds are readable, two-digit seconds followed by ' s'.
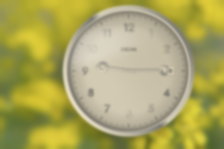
9 h 15 min
